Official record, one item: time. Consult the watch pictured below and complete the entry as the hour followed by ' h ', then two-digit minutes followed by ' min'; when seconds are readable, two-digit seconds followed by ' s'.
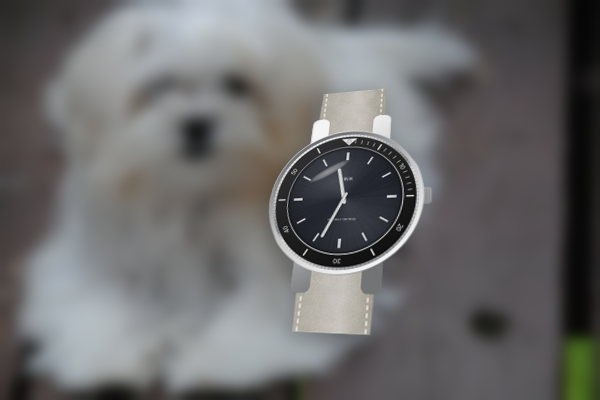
11 h 34 min
